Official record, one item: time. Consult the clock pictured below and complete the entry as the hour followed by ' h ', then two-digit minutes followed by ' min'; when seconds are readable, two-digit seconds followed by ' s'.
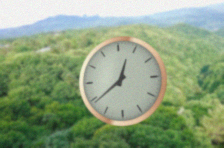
12 h 39 min
